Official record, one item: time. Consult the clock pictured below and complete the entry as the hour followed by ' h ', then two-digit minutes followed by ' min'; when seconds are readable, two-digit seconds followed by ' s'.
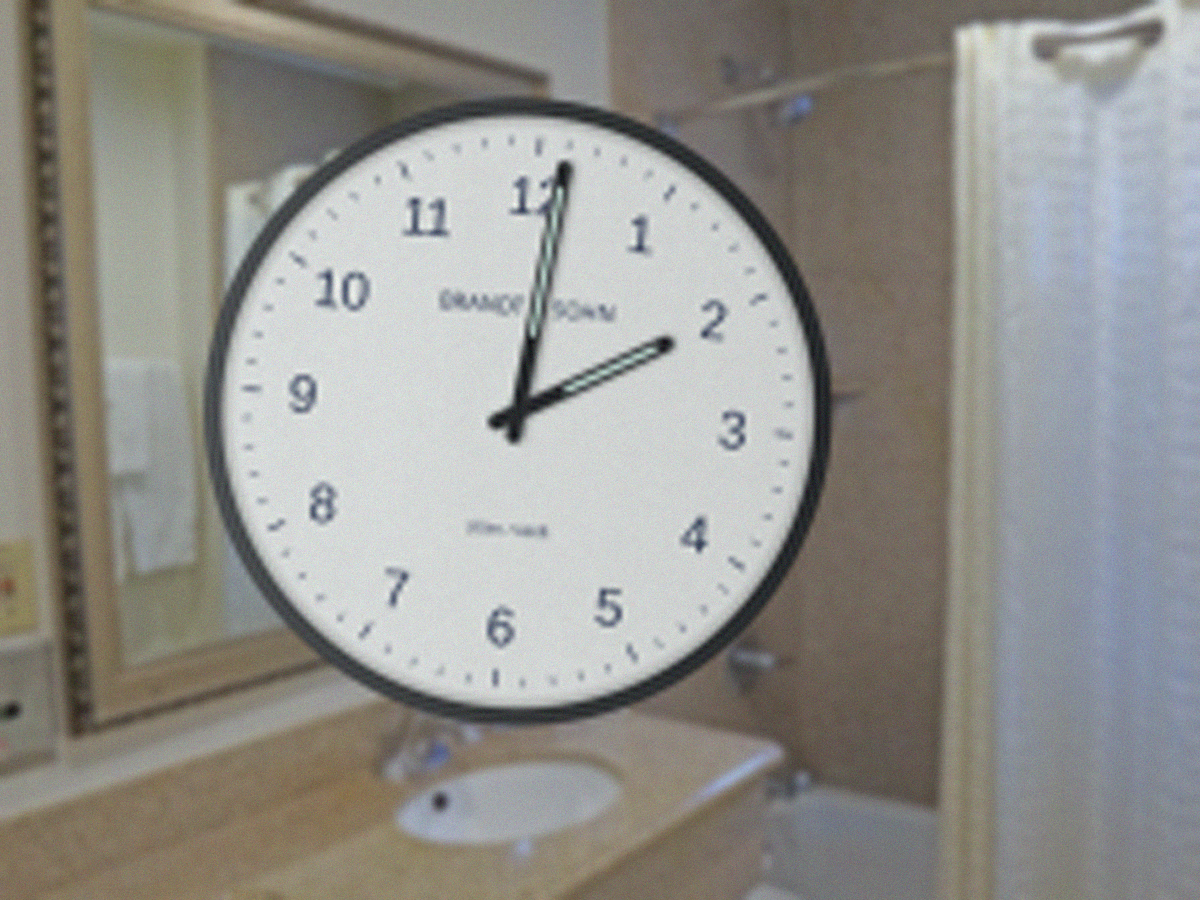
2 h 01 min
